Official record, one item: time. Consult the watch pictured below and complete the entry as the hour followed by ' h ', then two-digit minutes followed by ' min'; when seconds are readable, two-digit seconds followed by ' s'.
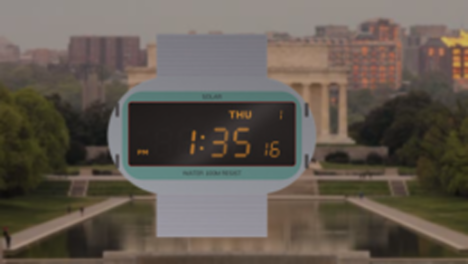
1 h 35 min 16 s
